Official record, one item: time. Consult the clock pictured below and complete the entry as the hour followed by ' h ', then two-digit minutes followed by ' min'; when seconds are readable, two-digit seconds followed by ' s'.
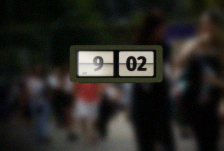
9 h 02 min
